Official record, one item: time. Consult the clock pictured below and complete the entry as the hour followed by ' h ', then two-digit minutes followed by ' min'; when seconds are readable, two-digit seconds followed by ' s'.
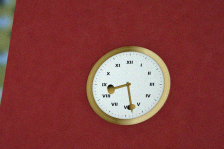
8 h 28 min
